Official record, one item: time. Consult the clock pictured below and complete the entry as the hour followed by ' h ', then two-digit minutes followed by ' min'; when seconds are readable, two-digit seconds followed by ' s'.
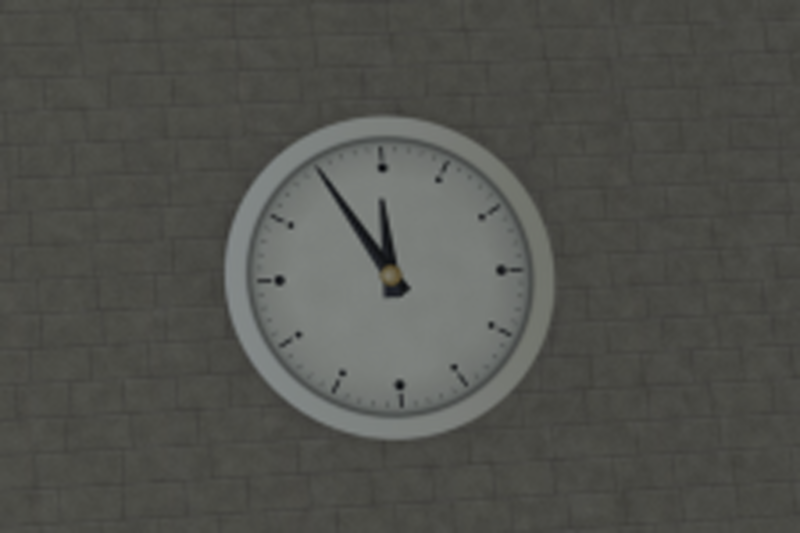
11 h 55 min
